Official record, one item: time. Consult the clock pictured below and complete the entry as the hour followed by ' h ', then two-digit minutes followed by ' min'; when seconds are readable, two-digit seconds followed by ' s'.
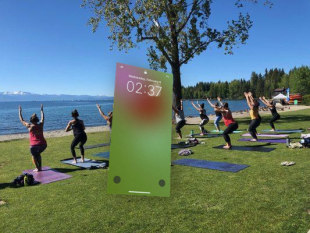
2 h 37 min
